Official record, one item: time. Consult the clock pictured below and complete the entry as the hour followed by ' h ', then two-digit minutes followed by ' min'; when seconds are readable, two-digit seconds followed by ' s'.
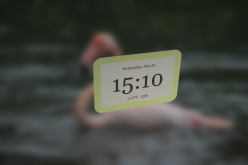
15 h 10 min
